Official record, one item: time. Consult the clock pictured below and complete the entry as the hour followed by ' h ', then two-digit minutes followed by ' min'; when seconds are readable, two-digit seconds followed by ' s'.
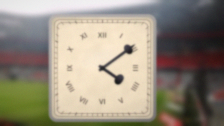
4 h 09 min
